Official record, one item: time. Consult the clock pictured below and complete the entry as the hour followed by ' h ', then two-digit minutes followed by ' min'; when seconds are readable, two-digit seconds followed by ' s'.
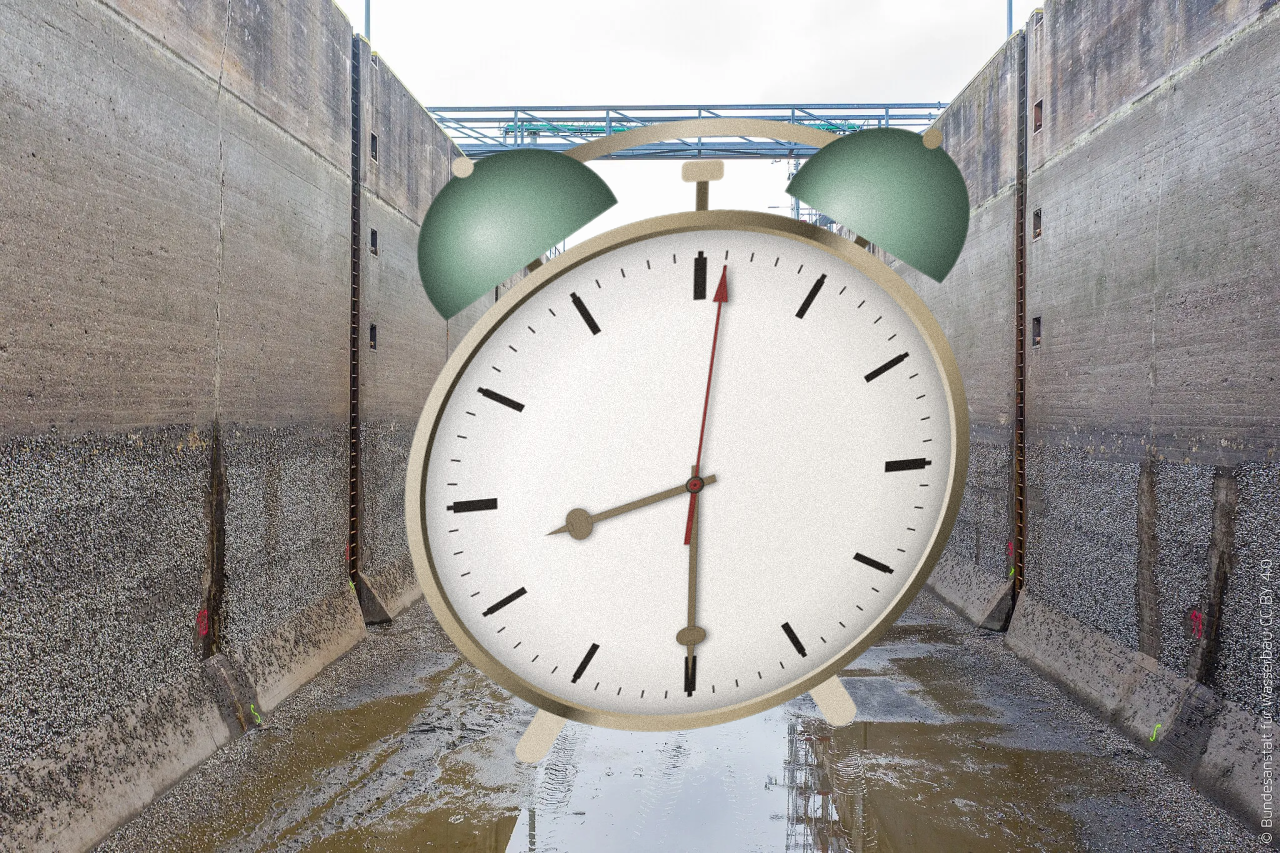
8 h 30 min 01 s
